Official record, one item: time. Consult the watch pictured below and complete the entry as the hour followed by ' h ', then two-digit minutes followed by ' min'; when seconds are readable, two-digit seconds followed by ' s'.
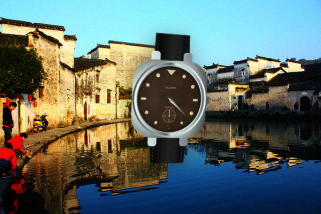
4 h 22 min
